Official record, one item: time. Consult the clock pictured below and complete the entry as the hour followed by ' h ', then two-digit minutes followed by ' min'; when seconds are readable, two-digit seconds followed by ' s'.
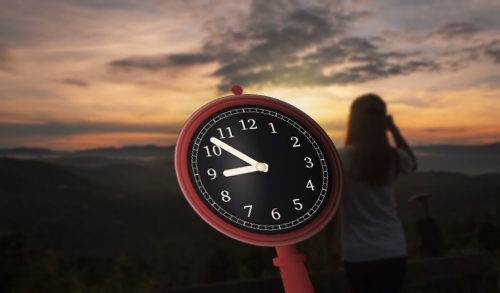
8 h 52 min
